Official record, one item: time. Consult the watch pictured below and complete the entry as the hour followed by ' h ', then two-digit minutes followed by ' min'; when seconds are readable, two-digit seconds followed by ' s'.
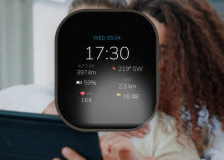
17 h 30 min
